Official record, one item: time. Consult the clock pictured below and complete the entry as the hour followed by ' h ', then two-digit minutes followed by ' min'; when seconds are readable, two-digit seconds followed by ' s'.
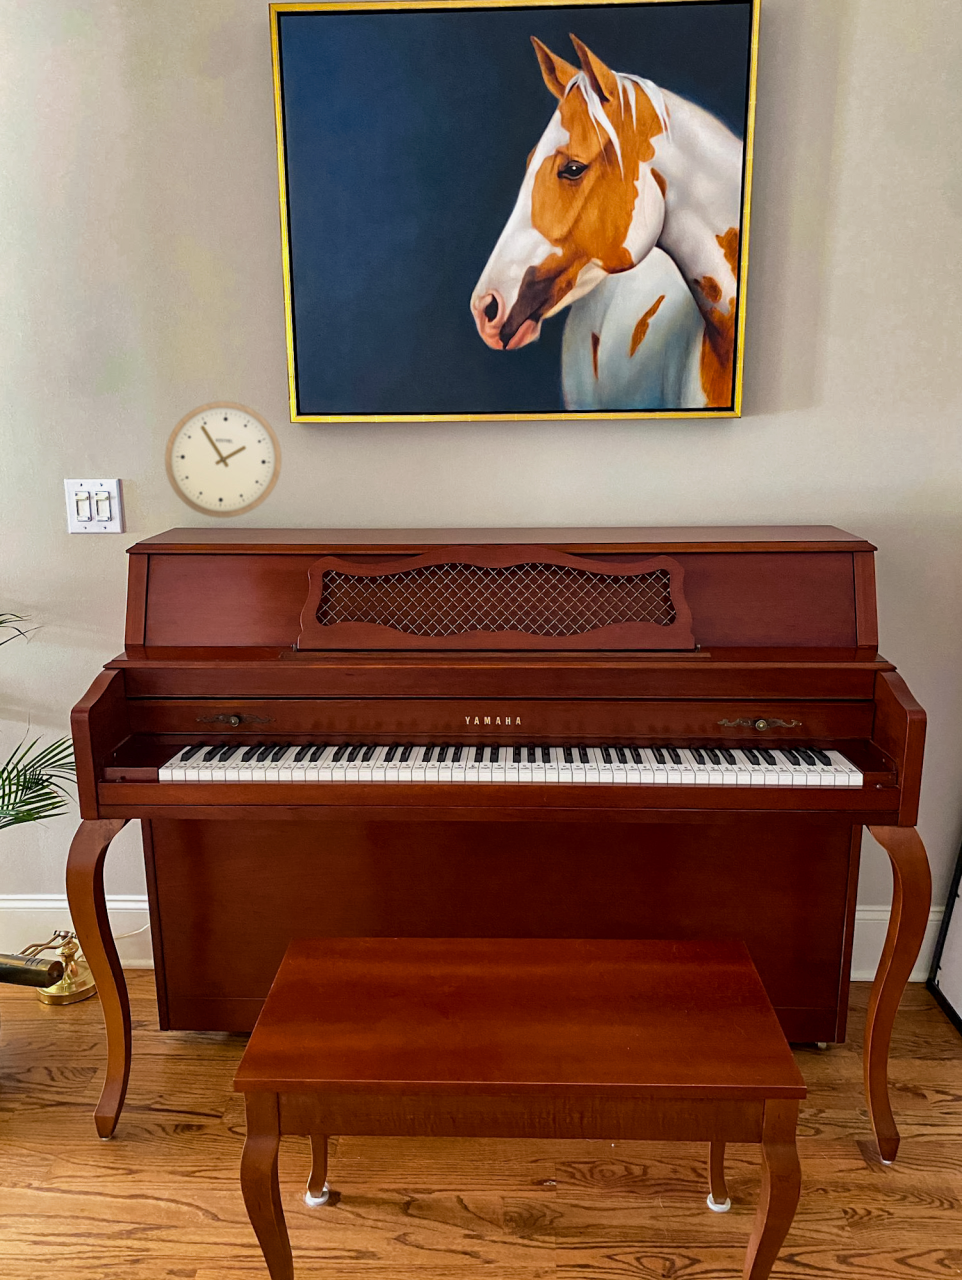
1 h 54 min
